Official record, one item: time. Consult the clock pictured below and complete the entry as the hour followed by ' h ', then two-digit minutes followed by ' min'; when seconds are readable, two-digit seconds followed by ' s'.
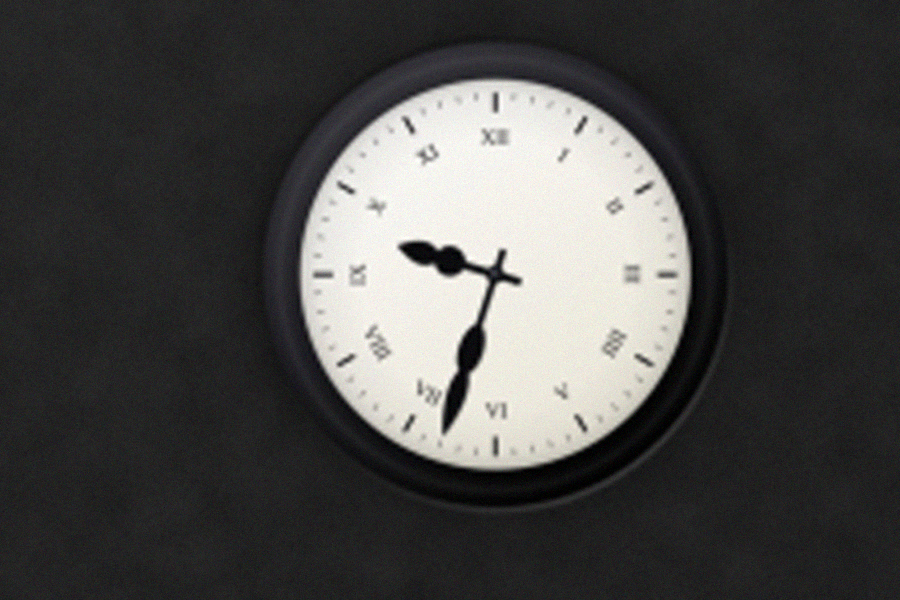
9 h 33 min
